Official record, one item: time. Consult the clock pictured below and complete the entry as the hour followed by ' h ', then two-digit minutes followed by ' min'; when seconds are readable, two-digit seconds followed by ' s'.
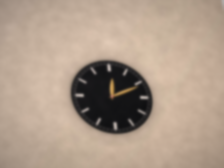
12 h 11 min
